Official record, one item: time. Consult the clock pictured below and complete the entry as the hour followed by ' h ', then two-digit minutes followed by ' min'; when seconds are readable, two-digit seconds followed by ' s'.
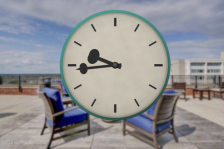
9 h 44 min
